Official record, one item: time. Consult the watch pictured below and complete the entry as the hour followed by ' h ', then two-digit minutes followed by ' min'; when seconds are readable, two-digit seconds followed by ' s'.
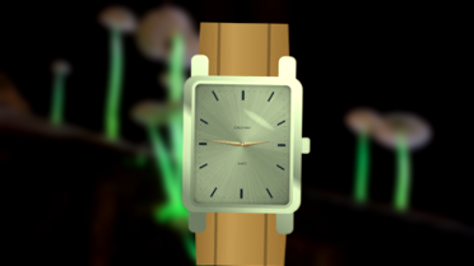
2 h 46 min
